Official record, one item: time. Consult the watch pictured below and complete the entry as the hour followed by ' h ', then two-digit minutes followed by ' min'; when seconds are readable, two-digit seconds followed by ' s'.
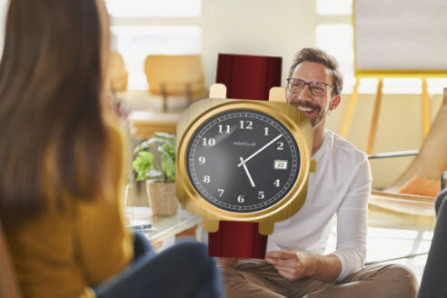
5 h 08 min
